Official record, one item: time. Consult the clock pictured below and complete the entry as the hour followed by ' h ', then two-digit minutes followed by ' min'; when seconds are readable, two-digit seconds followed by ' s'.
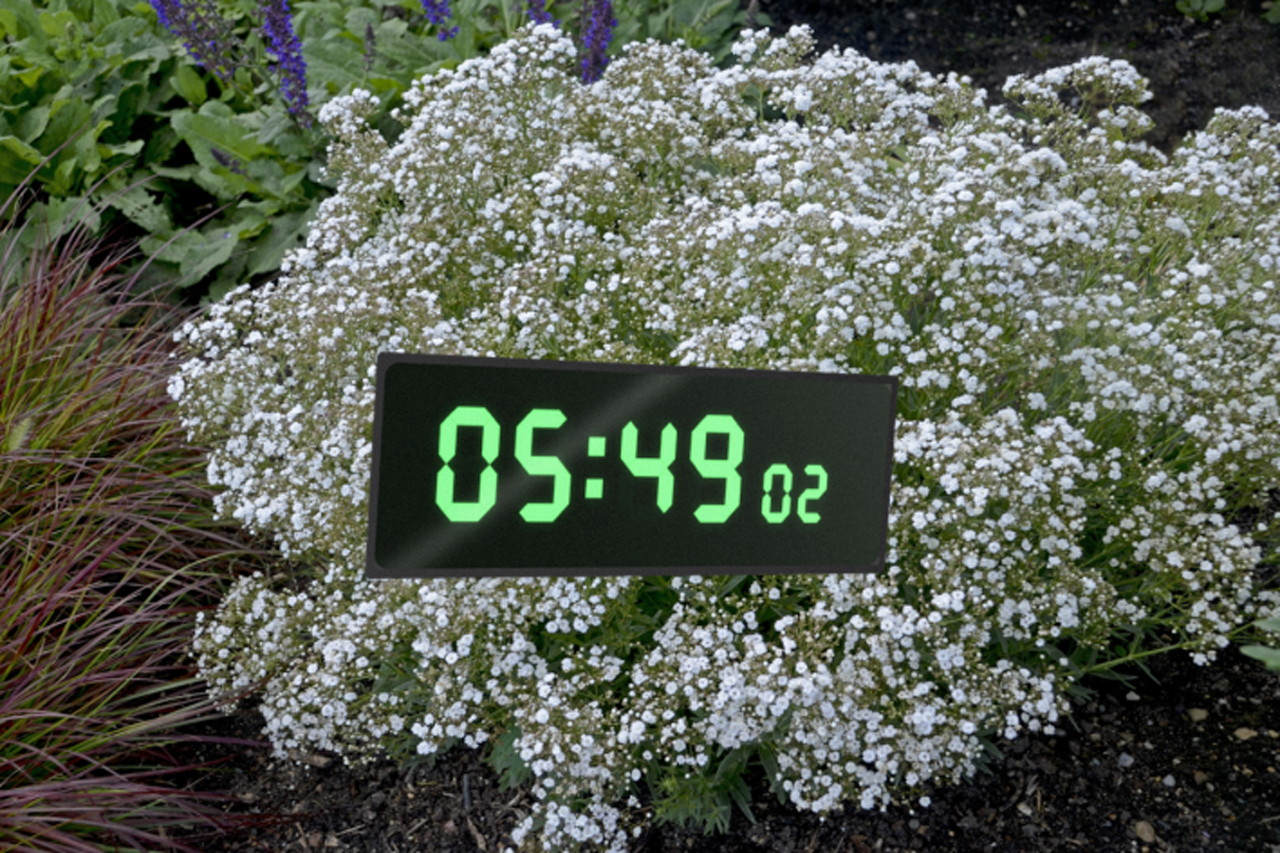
5 h 49 min 02 s
